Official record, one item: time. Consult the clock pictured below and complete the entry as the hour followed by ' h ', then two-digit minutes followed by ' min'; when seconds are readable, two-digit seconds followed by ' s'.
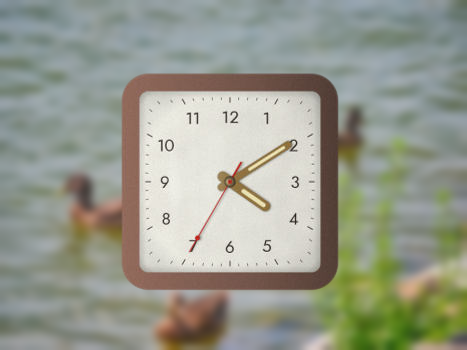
4 h 09 min 35 s
